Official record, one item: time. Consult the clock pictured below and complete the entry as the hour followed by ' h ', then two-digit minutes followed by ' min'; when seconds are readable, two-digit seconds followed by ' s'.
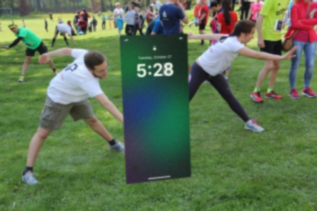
5 h 28 min
